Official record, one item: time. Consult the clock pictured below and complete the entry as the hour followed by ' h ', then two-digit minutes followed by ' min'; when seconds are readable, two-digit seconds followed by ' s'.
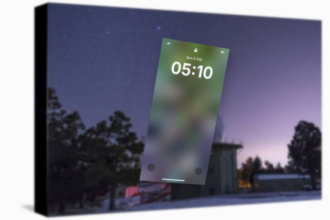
5 h 10 min
